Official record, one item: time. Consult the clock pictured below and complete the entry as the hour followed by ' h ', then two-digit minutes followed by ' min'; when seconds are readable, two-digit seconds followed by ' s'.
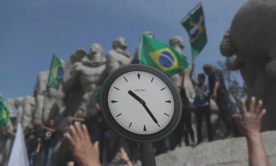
10 h 25 min
